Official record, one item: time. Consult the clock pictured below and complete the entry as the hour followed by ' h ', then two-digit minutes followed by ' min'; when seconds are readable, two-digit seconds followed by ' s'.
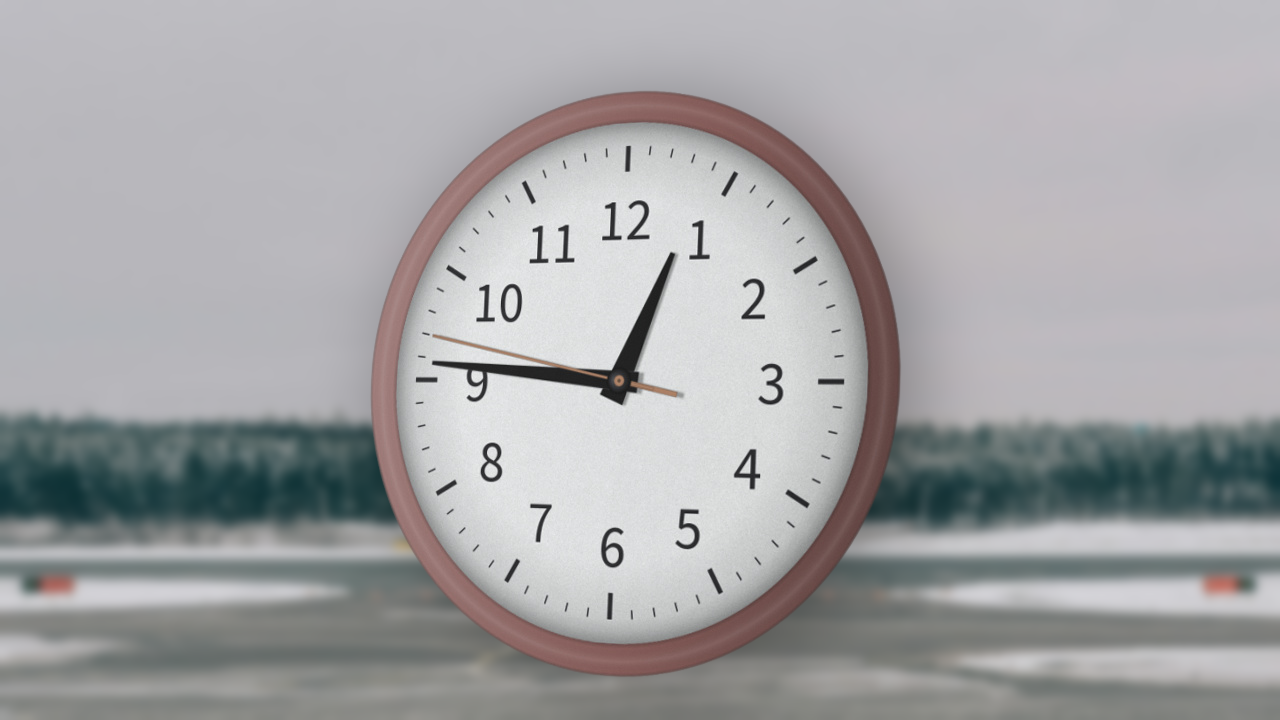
12 h 45 min 47 s
